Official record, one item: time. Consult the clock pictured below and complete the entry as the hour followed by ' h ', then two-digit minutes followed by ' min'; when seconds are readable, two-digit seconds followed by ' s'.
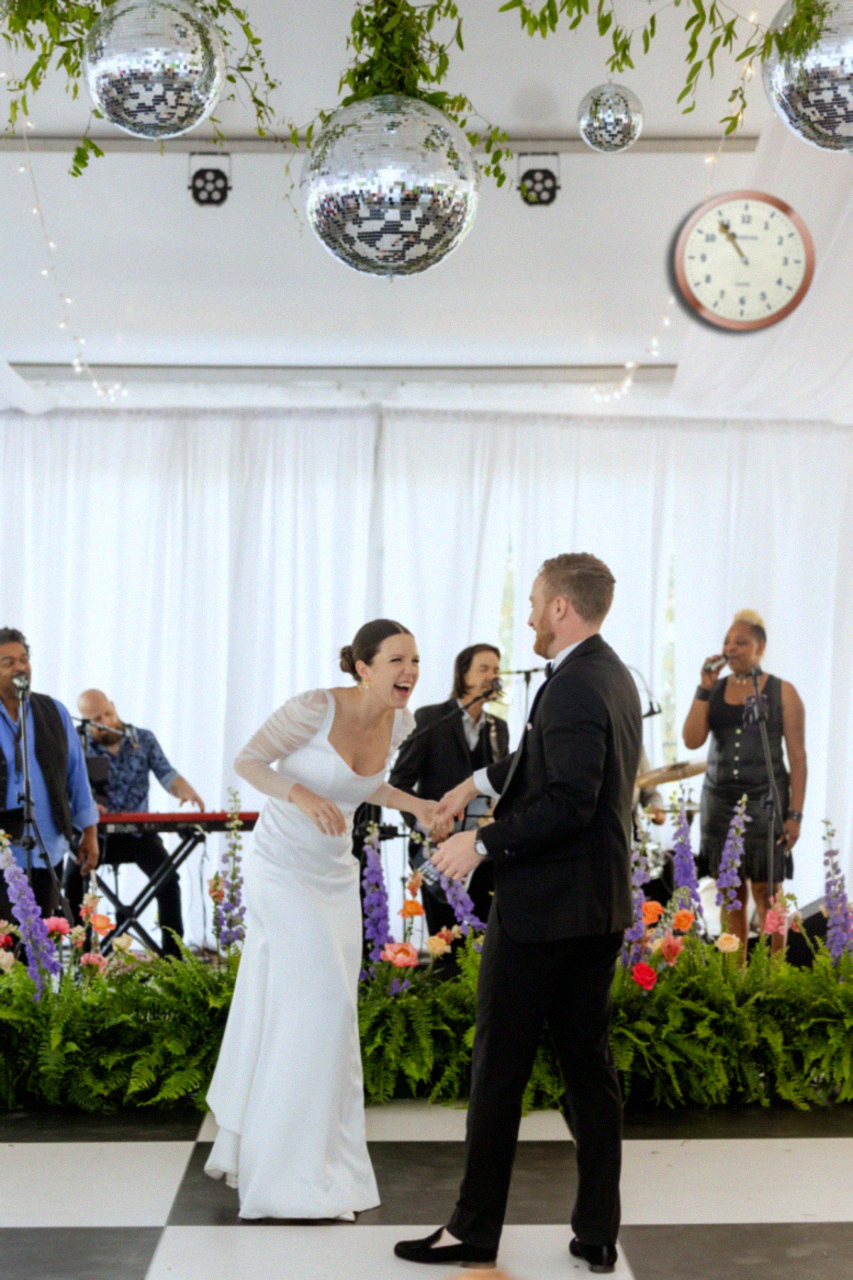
10 h 54 min
